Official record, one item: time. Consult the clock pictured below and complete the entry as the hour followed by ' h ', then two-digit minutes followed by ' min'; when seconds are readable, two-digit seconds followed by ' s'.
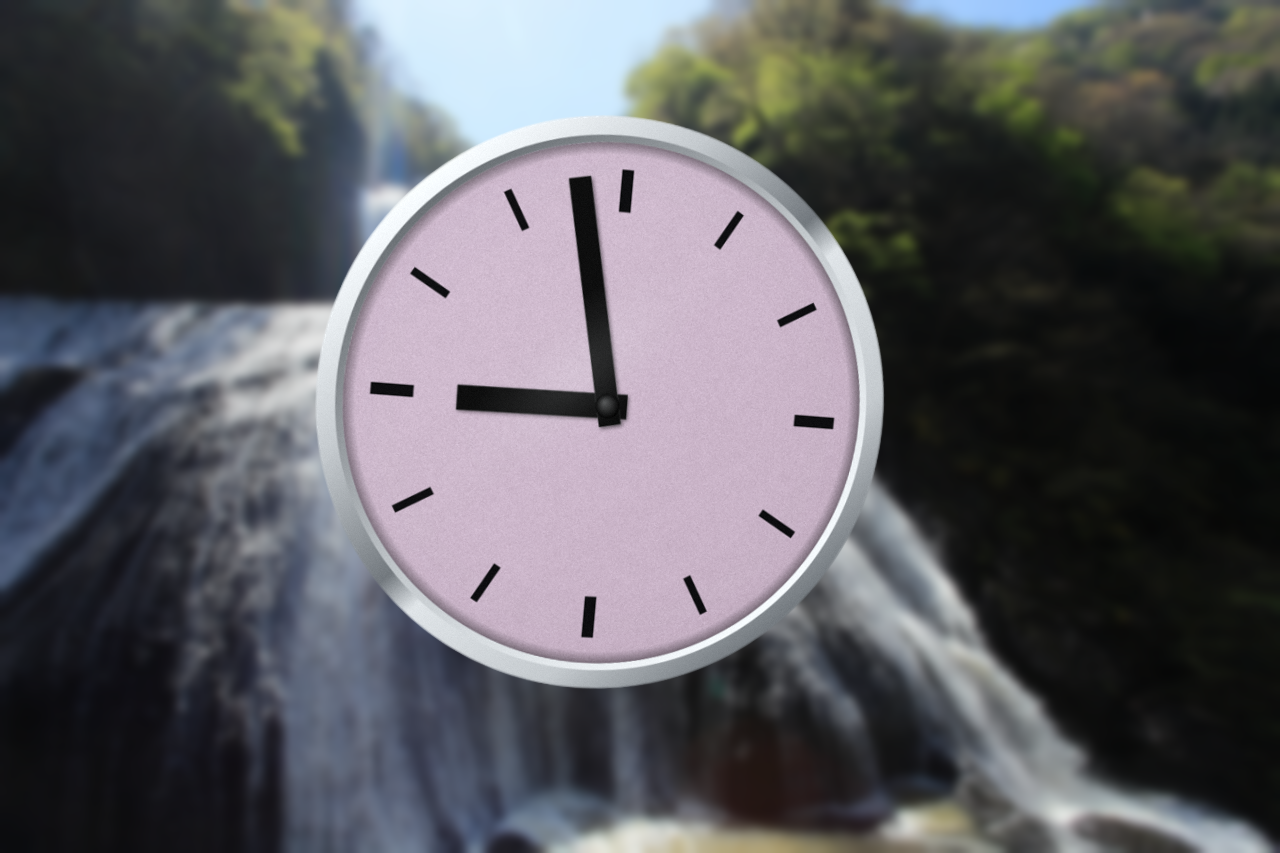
8 h 58 min
